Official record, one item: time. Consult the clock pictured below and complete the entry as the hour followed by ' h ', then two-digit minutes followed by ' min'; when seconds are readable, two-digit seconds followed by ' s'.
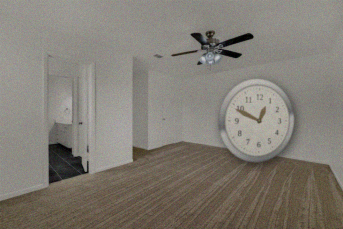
12 h 49 min
